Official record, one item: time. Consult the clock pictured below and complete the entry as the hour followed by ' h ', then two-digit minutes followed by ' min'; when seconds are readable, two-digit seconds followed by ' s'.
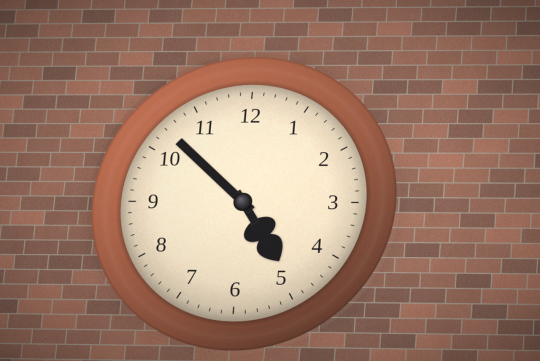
4 h 52 min
